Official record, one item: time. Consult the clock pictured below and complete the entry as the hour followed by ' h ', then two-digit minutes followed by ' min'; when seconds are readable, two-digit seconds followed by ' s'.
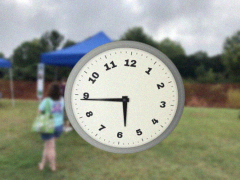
5 h 44 min
